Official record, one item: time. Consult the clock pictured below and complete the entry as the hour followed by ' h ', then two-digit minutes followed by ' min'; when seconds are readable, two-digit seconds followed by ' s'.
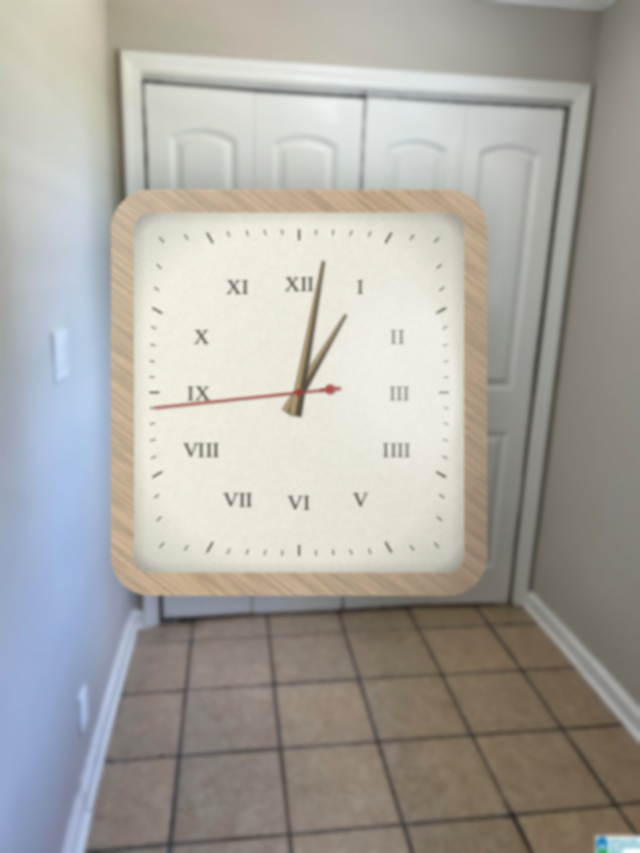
1 h 01 min 44 s
